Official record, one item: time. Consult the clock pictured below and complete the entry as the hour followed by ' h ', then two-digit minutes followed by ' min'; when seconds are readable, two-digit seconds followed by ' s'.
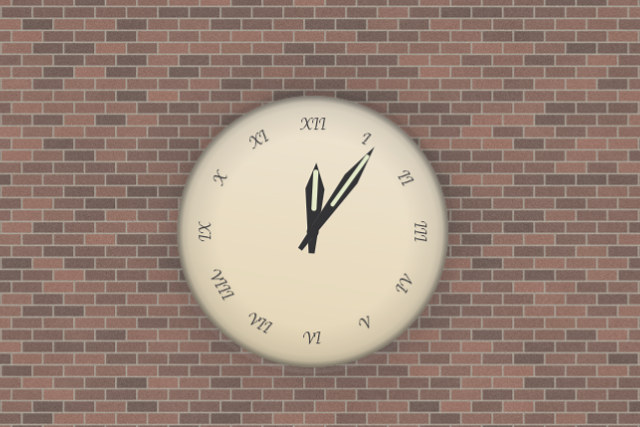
12 h 06 min
